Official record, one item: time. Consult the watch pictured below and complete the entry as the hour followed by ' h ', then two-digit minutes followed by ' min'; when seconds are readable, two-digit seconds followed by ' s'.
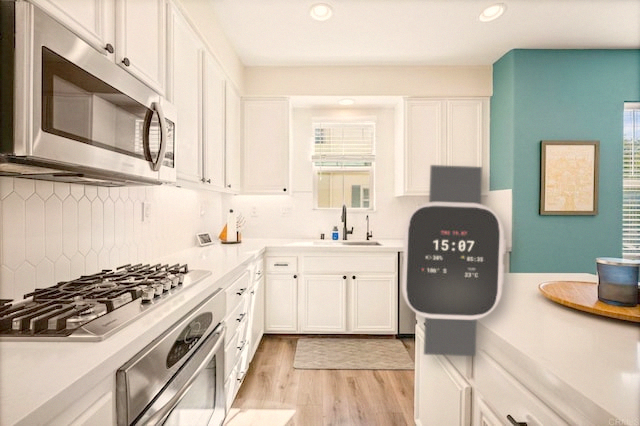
15 h 07 min
